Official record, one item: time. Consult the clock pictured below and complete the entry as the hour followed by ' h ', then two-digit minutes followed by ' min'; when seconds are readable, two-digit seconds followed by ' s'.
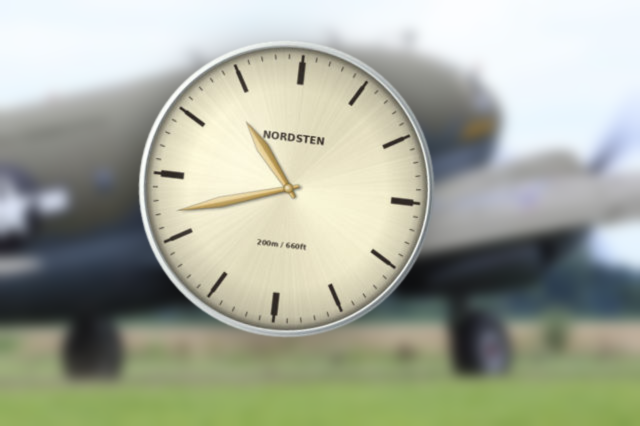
10 h 42 min
